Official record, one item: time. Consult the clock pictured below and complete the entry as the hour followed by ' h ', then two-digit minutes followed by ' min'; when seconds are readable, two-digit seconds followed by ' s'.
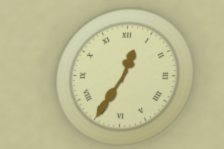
12 h 35 min
